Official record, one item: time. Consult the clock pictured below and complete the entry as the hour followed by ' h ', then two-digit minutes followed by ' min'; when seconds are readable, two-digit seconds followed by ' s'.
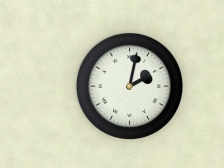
2 h 02 min
